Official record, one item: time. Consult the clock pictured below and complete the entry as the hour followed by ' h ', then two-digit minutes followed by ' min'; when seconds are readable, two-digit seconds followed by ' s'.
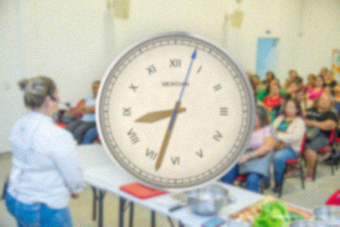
8 h 33 min 03 s
